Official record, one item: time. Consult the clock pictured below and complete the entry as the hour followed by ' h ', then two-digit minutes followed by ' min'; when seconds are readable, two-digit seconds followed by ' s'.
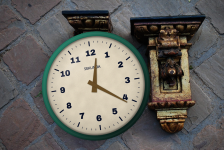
12 h 21 min
